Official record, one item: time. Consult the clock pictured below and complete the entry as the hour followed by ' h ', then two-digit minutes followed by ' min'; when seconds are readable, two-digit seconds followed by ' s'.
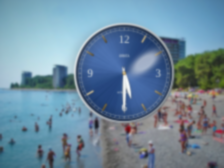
5 h 30 min
